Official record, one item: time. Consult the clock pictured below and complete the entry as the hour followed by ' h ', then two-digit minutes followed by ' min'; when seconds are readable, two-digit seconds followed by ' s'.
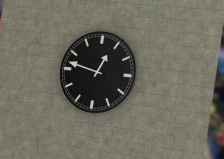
12 h 47 min
